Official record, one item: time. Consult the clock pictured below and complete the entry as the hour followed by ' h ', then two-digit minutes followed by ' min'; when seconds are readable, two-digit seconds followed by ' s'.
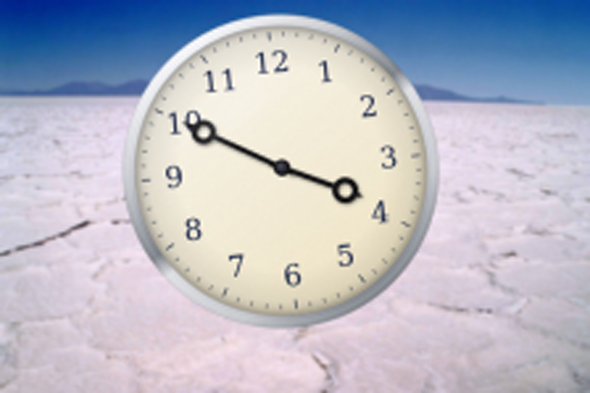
3 h 50 min
